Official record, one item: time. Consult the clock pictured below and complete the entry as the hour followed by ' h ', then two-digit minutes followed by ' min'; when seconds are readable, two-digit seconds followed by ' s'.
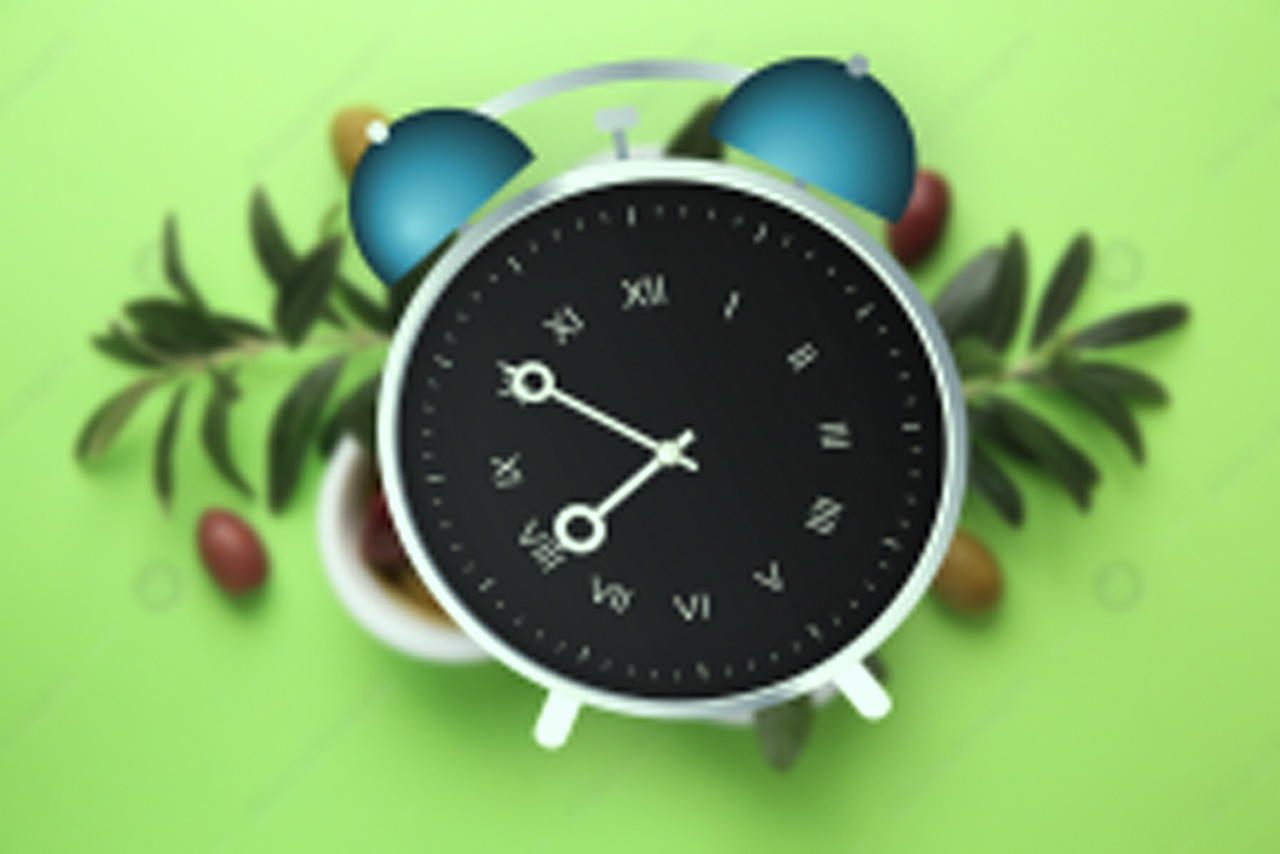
7 h 51 min
